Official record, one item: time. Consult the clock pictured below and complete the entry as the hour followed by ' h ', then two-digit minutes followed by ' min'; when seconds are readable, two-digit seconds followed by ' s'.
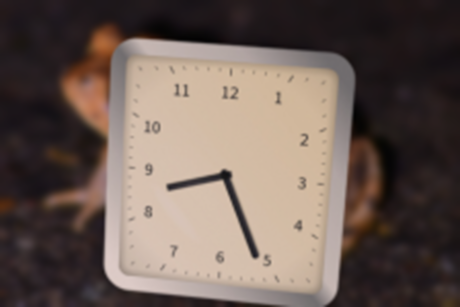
8 h 26 min
